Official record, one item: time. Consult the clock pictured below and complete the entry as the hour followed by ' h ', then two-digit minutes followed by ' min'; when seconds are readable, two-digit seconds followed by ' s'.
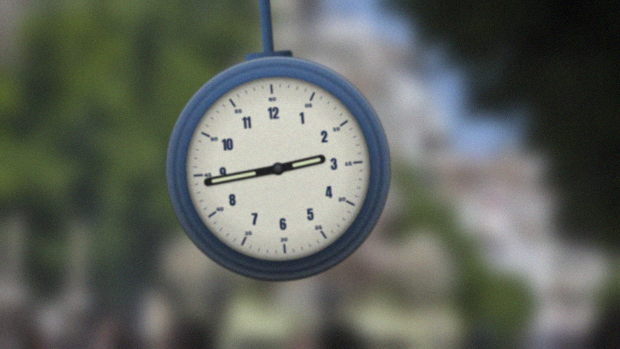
2 h 44 min
